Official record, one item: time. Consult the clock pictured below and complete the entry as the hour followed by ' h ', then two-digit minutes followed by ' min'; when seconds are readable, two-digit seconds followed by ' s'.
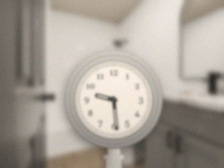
9 h 29 min
